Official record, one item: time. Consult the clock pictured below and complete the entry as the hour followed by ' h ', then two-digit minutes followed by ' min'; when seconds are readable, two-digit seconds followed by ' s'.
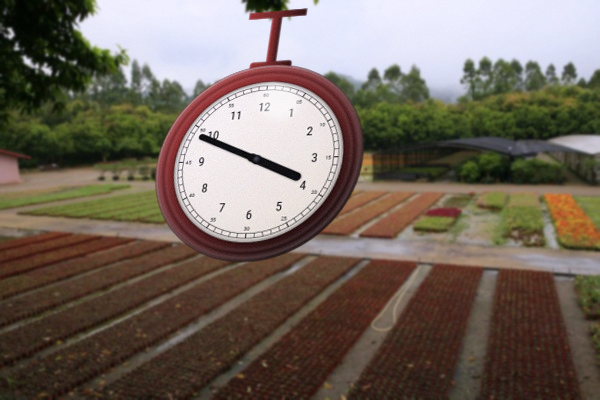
3 h 49 min
